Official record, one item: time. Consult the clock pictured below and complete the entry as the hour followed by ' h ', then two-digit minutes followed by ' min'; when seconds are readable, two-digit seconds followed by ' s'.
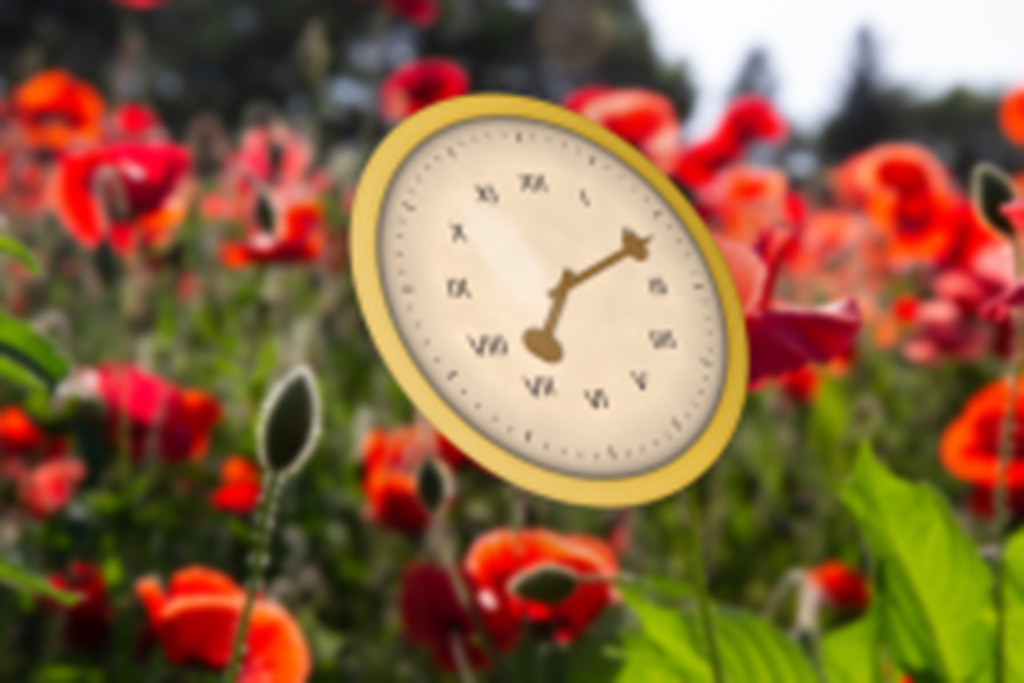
7 h 11 min
